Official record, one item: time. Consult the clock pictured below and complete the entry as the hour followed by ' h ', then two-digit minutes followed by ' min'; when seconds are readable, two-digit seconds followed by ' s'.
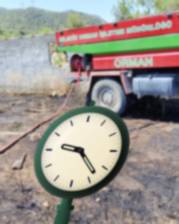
9 h 23 min
